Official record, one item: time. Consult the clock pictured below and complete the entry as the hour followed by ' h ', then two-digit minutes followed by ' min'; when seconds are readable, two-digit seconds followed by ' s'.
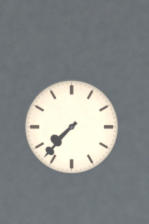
7 h 37 min
